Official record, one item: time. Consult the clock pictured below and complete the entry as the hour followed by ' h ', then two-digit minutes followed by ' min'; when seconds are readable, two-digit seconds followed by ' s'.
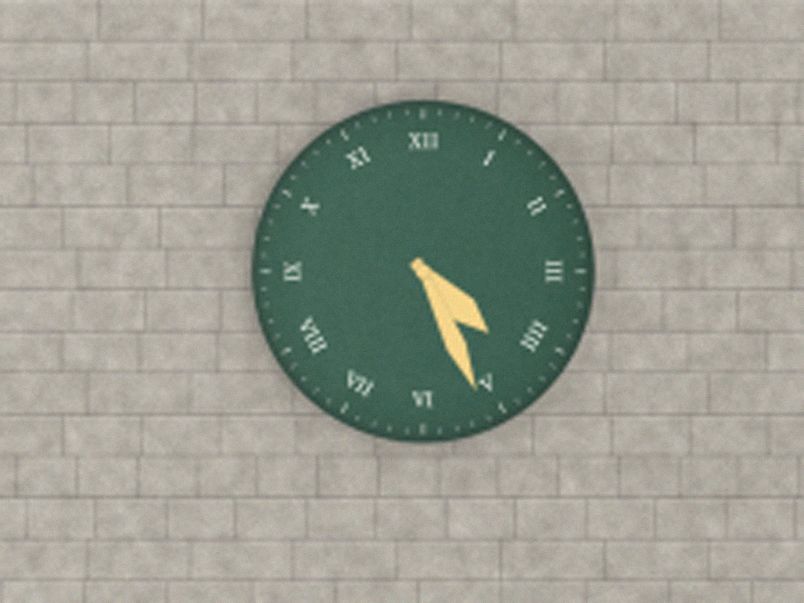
4 h 26 min
